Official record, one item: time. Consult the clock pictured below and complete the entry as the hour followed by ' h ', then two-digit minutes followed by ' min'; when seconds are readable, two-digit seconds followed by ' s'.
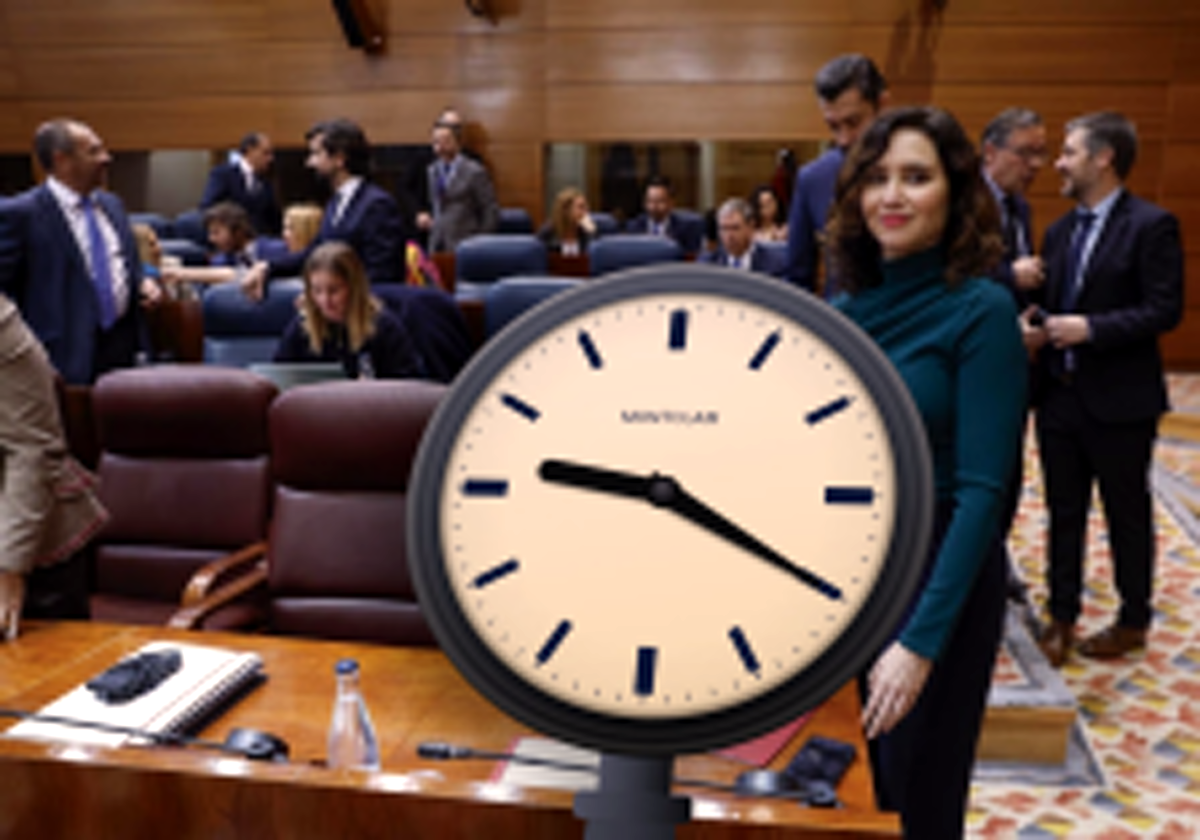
9 h 20 min
